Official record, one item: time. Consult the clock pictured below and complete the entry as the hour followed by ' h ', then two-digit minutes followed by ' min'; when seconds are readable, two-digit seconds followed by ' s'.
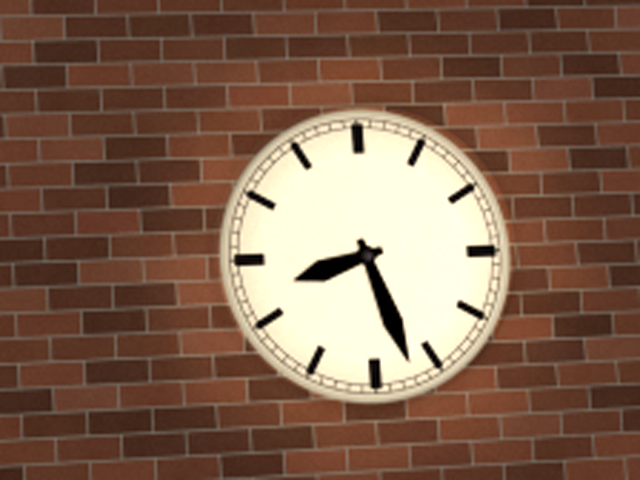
8 h 27 min
